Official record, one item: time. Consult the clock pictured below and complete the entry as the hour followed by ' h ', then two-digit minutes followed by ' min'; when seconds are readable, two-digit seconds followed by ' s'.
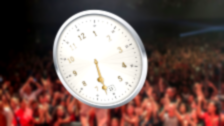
6 h 32 min
